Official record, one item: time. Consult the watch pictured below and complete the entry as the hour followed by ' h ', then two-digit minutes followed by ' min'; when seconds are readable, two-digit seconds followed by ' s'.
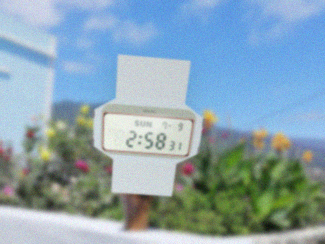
2 h 58 min
